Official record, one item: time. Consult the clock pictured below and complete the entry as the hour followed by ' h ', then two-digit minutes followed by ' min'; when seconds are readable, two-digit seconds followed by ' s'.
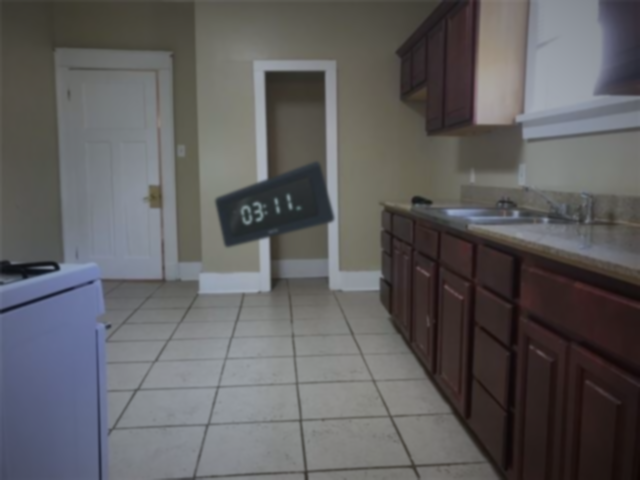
3 h 11 min
